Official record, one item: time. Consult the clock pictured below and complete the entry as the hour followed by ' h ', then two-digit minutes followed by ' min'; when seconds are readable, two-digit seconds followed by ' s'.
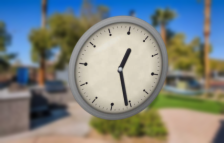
12 h 26 min
